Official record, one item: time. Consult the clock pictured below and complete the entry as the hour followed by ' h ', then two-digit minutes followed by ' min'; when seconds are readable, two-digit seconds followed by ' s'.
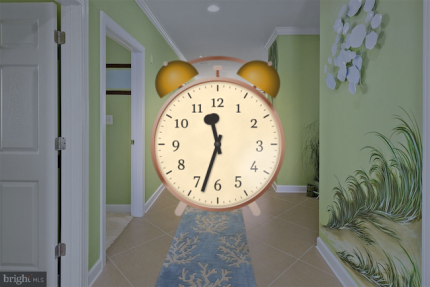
11 h 33 min
